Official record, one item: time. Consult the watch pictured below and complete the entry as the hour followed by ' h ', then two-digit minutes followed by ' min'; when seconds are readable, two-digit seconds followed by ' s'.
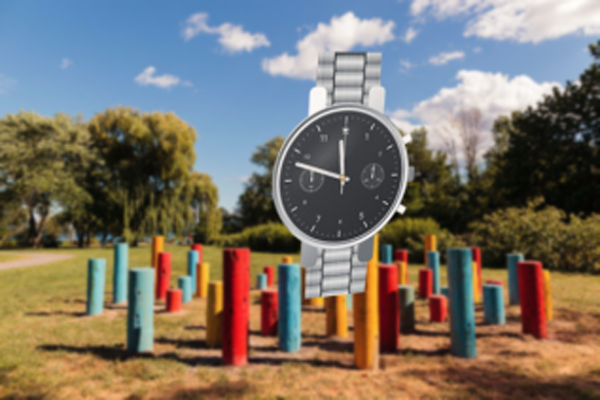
11 h 48 min
